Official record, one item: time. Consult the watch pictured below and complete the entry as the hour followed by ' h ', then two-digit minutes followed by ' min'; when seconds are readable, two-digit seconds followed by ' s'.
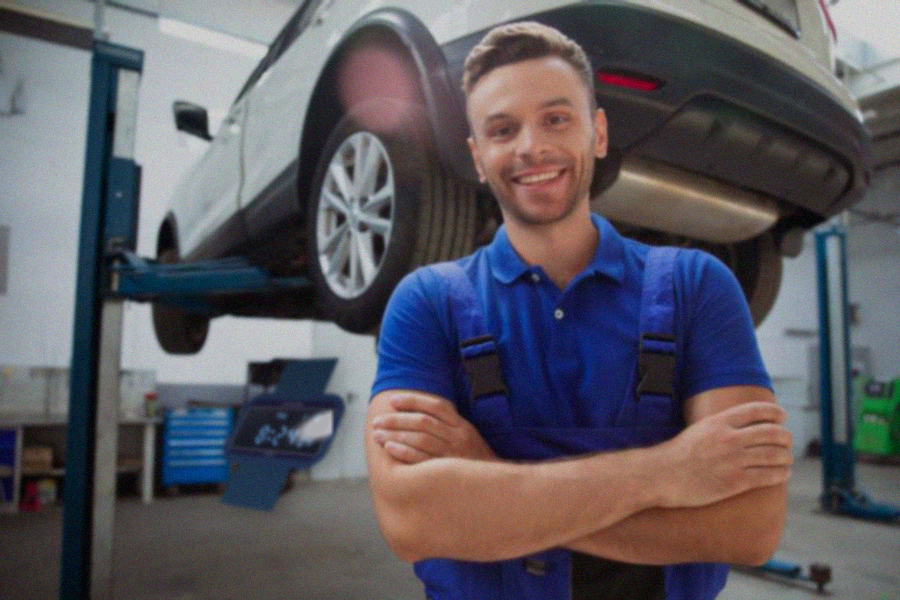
8 h 24 min
